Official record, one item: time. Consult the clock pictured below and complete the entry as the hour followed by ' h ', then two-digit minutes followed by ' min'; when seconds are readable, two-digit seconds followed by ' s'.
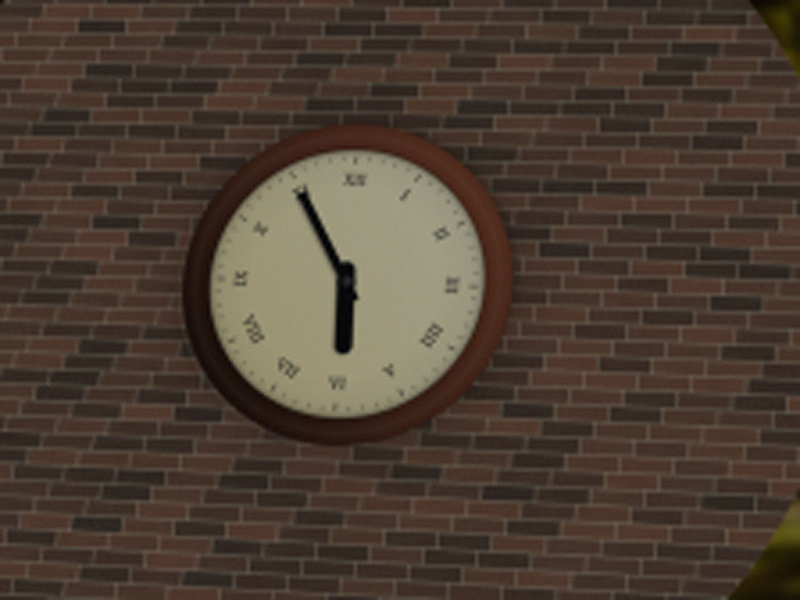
5 h 55 min
